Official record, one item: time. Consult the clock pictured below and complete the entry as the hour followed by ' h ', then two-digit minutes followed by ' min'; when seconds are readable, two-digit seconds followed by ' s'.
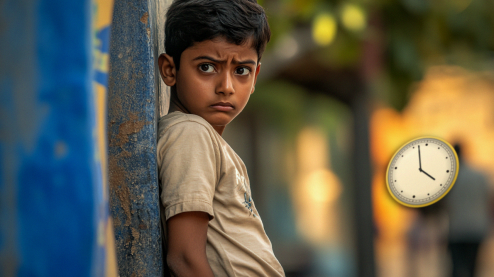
3 h 57 min
